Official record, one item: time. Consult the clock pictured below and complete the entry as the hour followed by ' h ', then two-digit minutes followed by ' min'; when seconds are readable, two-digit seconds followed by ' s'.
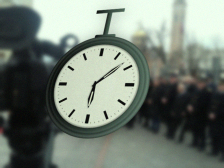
6 h 08 min
